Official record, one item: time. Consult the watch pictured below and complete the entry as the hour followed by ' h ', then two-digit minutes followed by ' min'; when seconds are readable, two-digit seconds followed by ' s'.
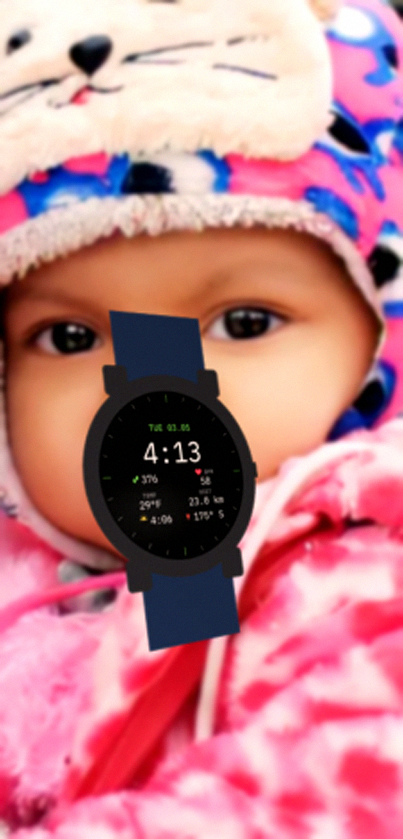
4 h 13 min
